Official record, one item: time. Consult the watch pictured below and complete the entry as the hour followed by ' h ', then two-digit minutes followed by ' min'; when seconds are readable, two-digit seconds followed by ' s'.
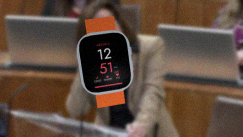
12 h 51 min
